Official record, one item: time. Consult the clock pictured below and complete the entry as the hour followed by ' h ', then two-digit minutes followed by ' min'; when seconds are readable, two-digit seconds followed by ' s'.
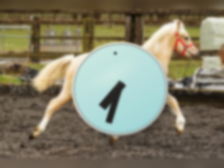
7 h 34 min
